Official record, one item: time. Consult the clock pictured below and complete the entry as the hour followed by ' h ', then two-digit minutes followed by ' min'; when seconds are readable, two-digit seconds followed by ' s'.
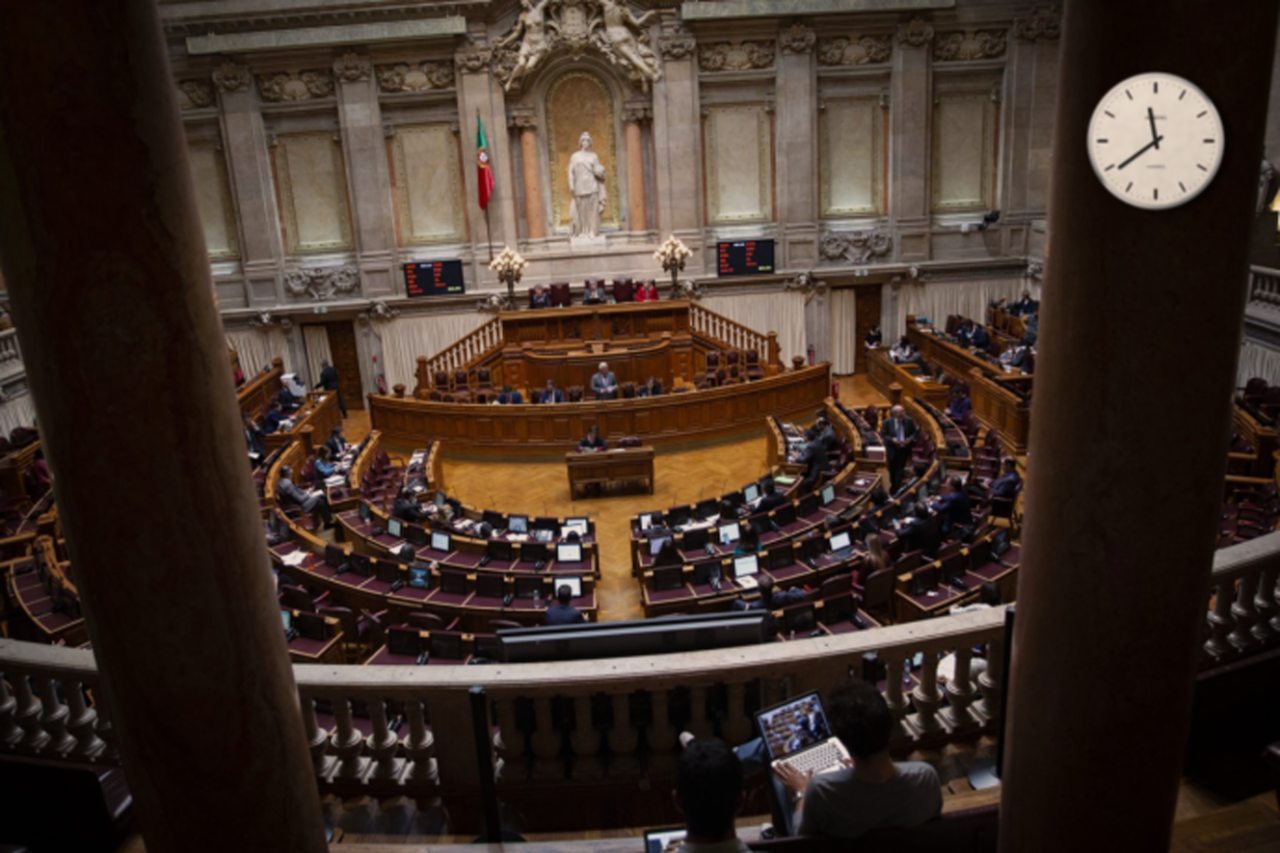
11 h 39 min
